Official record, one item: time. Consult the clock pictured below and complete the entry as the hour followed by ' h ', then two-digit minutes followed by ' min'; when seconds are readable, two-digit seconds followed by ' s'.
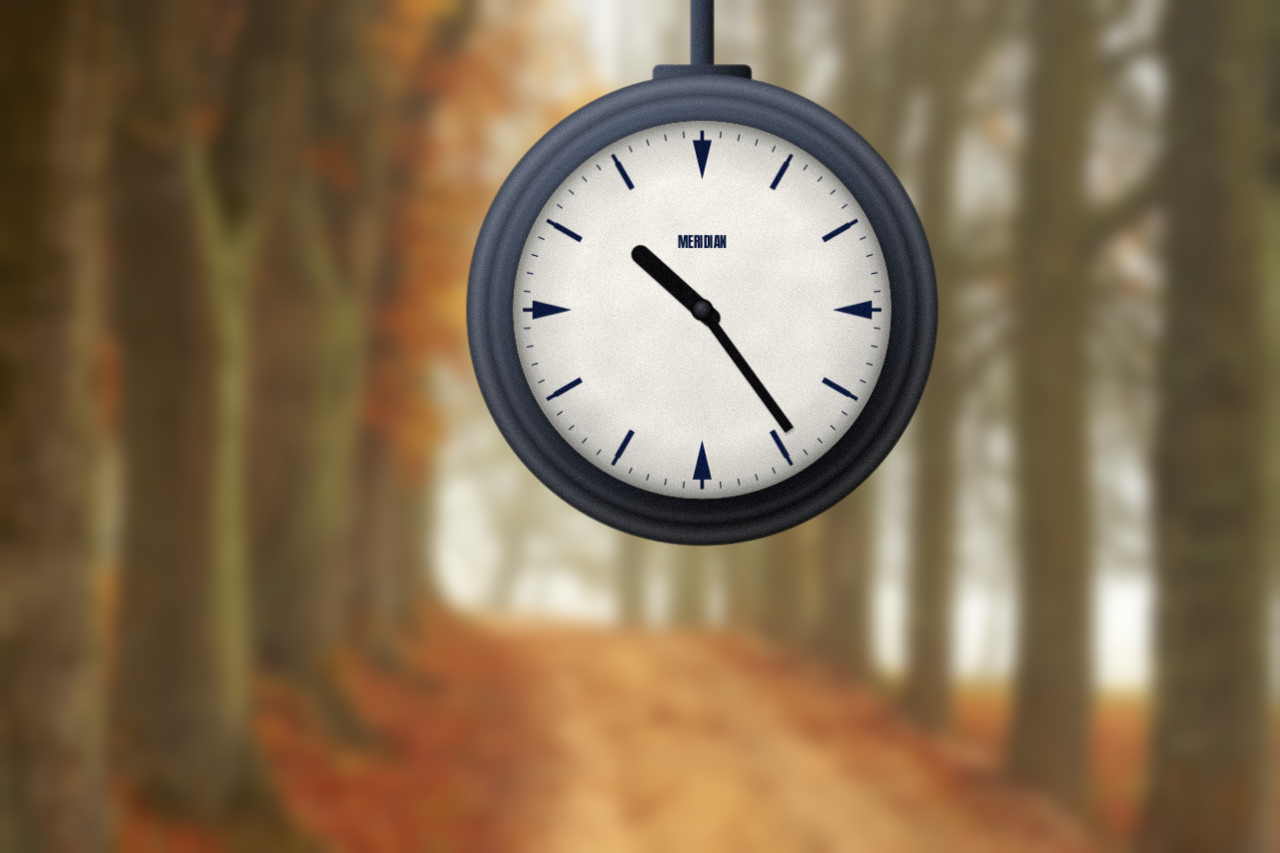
10 h 24 min
